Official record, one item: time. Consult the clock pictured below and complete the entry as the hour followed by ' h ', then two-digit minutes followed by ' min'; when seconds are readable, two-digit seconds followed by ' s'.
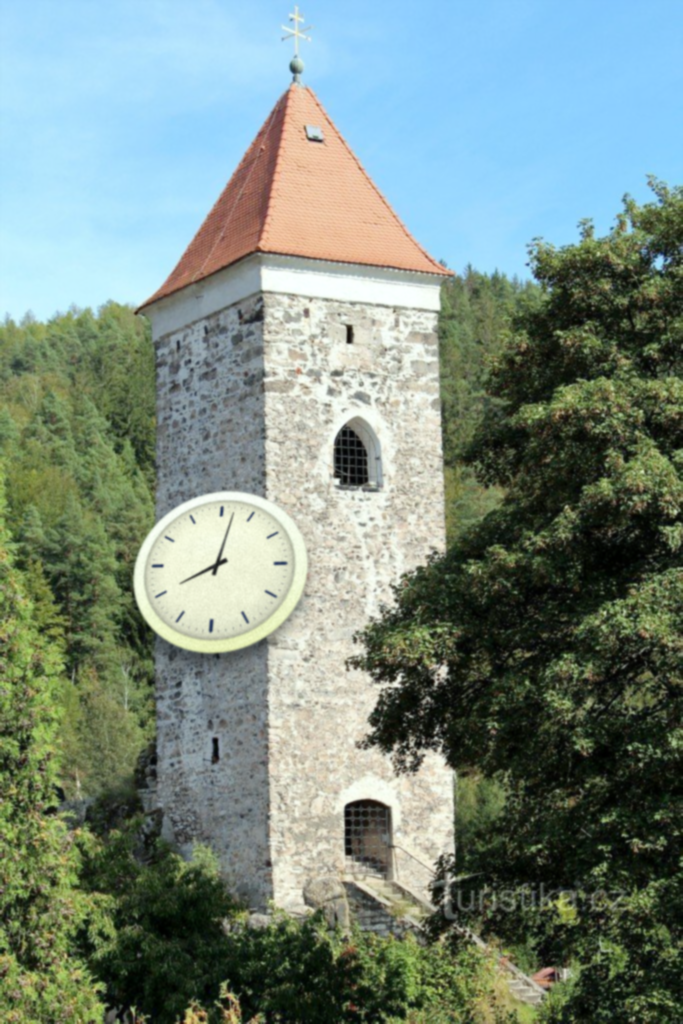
8 h 02 min
